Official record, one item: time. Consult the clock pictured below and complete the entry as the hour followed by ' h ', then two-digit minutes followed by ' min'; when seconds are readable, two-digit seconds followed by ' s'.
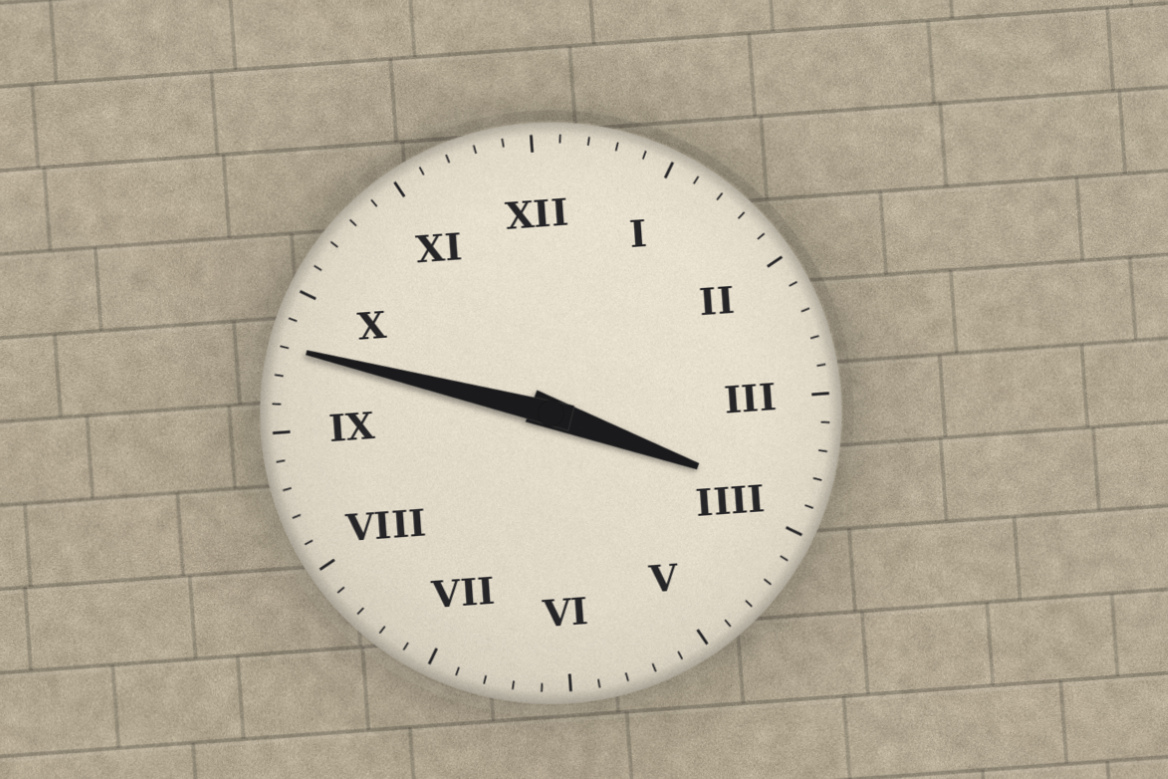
3 h 48 min
